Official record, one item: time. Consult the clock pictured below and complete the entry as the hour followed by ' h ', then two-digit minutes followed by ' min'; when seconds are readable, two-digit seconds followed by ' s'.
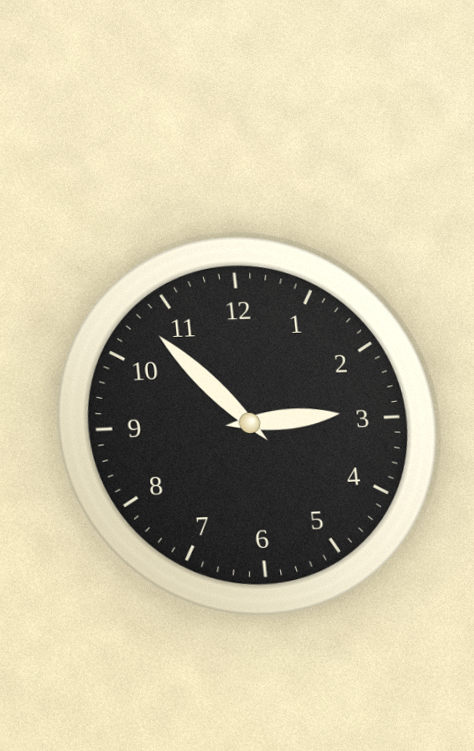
2 h 53 min
